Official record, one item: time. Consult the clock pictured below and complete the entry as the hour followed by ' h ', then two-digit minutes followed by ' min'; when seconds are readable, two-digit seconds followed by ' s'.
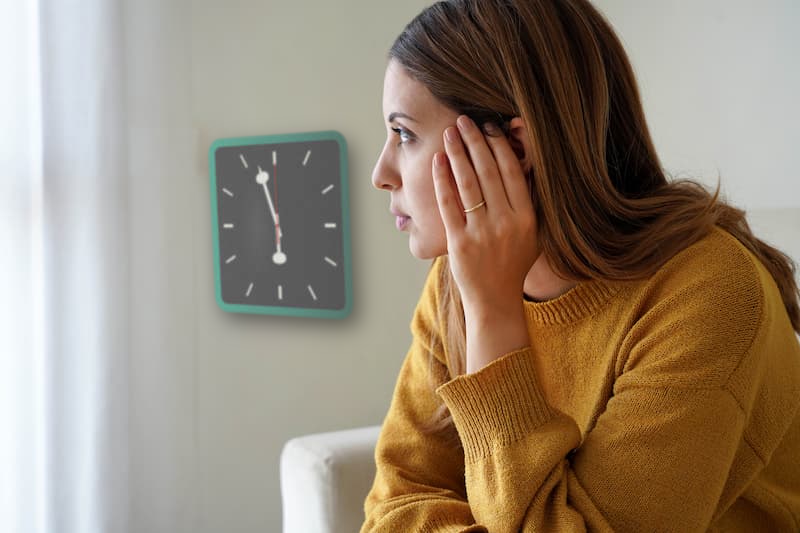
5 h 57 min 00 s
